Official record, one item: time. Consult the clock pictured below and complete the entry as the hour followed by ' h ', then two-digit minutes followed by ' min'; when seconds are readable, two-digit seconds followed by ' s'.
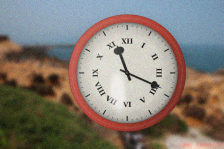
11 h 19 min
